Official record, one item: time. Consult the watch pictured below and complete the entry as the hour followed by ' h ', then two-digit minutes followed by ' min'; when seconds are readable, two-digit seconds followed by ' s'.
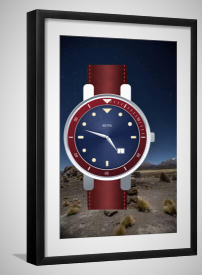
4 h 48 min
